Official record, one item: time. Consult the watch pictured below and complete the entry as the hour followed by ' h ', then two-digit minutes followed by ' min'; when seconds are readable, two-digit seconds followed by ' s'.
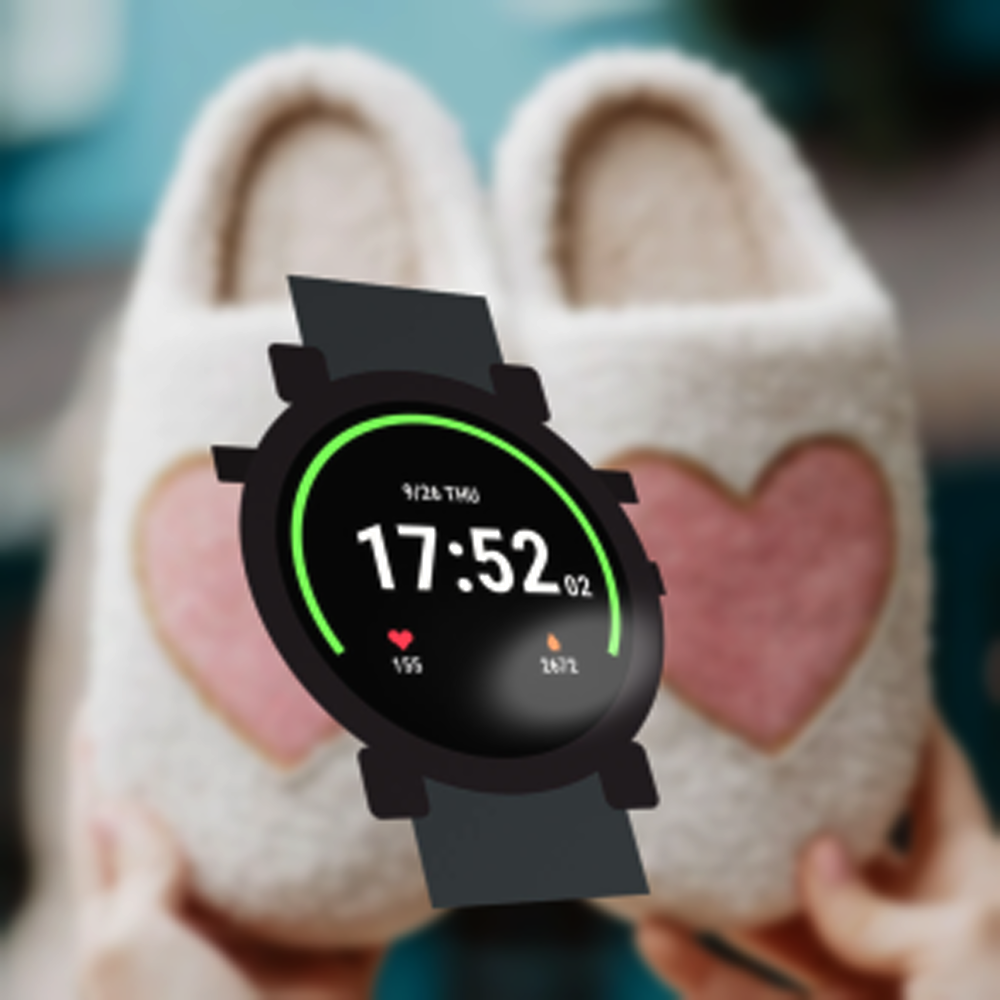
17 h 52 min 02 s
